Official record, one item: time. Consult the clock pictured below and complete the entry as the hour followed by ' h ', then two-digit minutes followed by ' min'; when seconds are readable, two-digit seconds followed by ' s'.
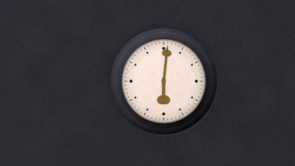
6 h 01 min
